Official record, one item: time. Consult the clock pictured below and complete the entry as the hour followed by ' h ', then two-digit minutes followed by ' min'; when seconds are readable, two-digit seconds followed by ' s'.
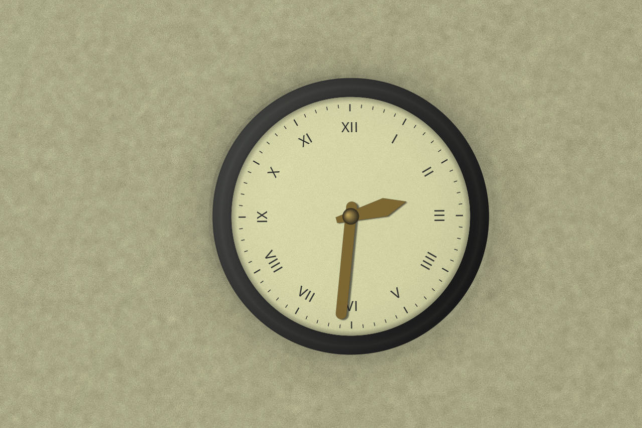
2 h 31 min
